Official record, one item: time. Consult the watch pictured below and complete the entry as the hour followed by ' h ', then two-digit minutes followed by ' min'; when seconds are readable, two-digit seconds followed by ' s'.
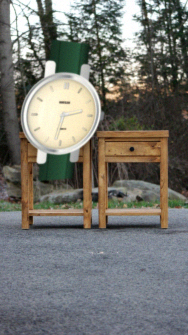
2 h 32 min
